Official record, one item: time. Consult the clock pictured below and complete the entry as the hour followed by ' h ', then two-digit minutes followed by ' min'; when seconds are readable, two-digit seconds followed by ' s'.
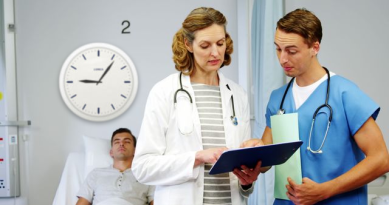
9 h 06 min
